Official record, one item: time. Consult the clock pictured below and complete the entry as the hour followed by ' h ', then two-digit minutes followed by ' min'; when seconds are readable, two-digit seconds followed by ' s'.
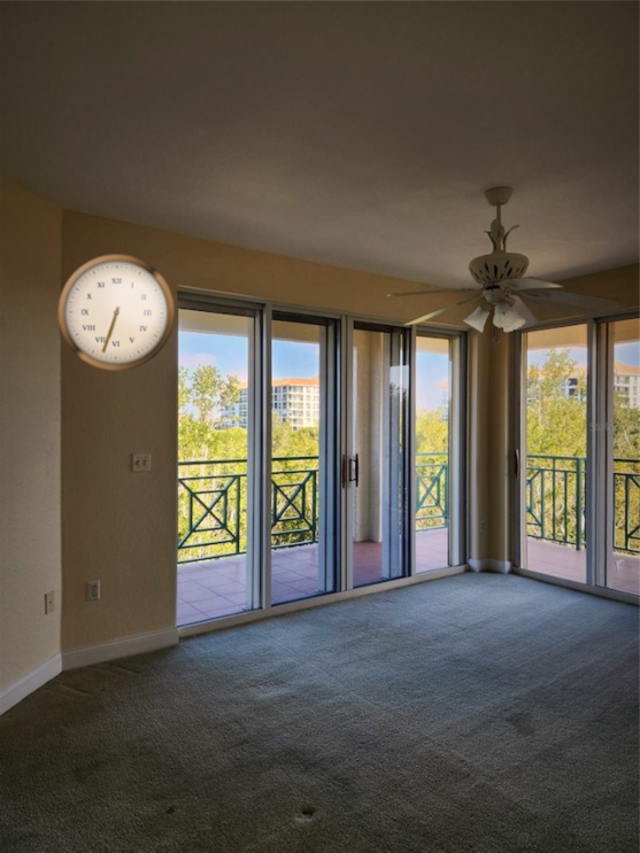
6 h 33 min
